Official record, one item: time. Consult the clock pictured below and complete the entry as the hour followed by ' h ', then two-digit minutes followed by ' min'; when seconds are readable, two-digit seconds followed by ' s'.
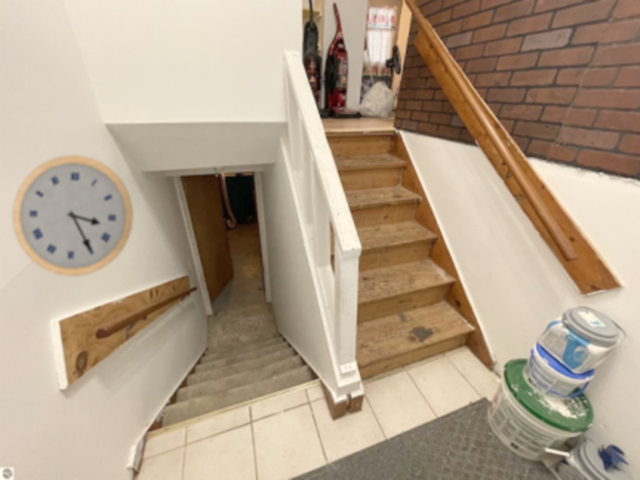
3 h 25 min
